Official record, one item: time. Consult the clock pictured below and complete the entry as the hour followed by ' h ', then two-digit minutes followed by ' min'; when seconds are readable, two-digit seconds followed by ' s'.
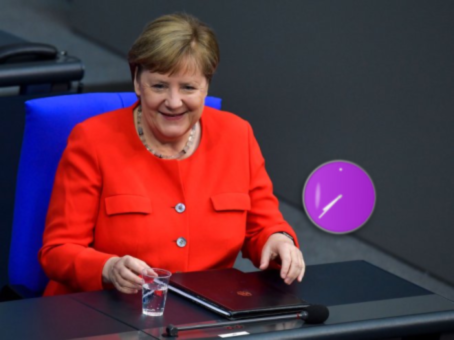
7 h 37 min
